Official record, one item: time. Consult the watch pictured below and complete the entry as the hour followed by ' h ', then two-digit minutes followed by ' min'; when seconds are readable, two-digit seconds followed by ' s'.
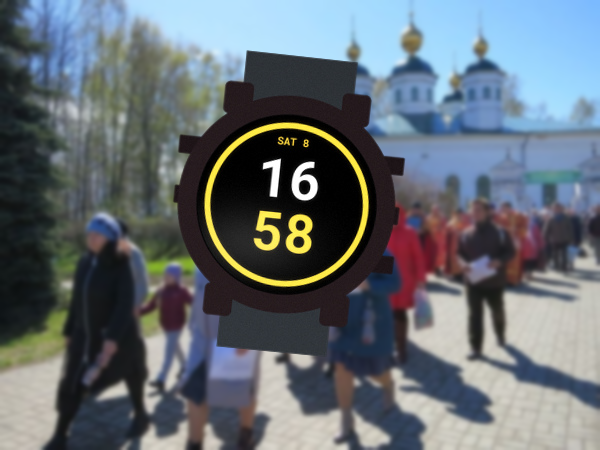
16 h 58 min
